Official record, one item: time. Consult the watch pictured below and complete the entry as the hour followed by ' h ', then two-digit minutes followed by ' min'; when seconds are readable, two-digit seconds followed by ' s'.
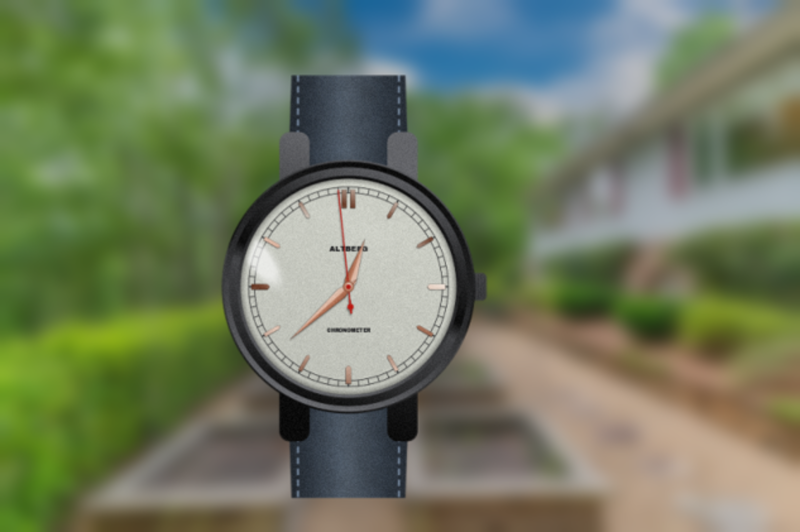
12 h 37 min 59 s
